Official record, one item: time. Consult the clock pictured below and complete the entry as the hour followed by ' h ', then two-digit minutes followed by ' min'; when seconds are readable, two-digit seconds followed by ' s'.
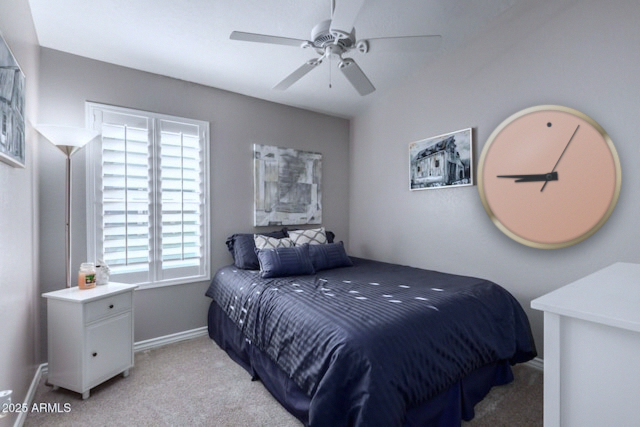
8 h 45 min 05 s
